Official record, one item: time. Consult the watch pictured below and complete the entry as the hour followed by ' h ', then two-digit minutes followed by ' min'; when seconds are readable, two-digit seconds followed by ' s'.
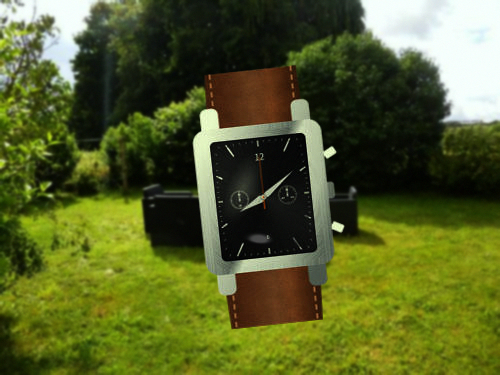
8 h 09 min
